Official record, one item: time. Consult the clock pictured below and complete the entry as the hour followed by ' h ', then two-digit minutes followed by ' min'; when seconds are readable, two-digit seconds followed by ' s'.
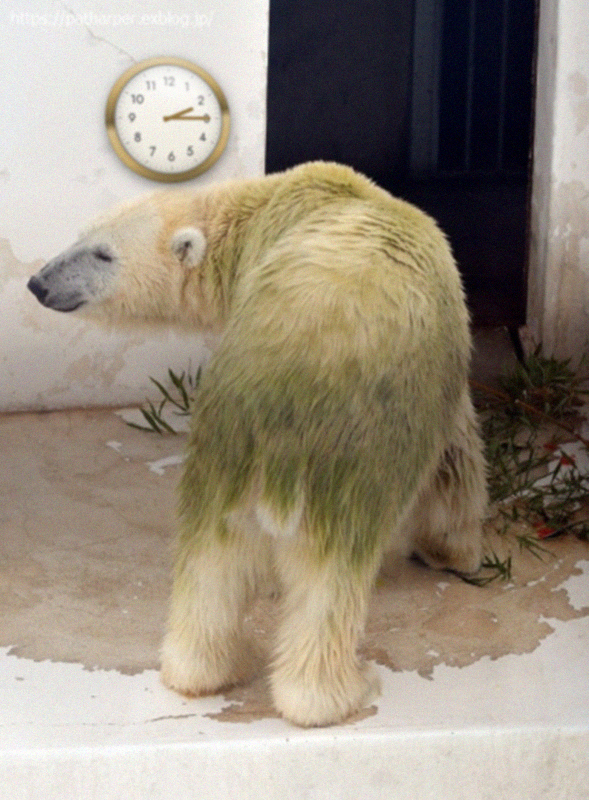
2 h 15 min
